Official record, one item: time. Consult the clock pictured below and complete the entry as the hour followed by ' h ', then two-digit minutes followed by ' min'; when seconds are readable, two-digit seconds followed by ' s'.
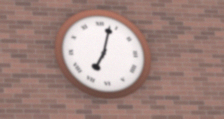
7 h 03 min
